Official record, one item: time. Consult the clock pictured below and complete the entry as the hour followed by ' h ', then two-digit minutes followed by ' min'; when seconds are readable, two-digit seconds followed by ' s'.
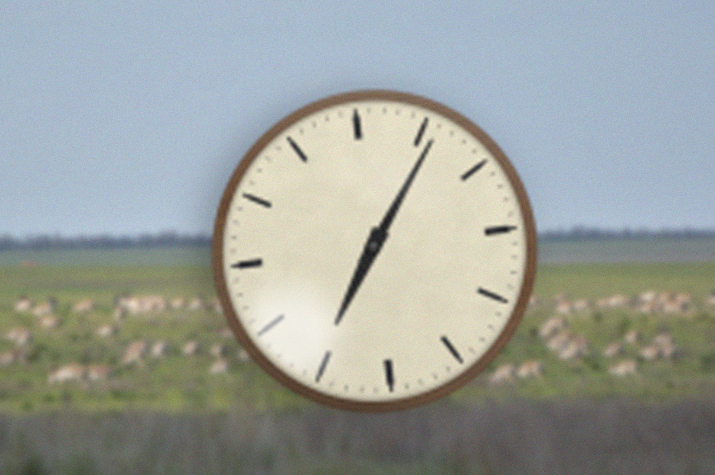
7 h 06 min
